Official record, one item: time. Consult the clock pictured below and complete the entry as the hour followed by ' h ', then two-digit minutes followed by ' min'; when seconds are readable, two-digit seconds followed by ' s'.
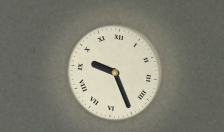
9 h 25 min
